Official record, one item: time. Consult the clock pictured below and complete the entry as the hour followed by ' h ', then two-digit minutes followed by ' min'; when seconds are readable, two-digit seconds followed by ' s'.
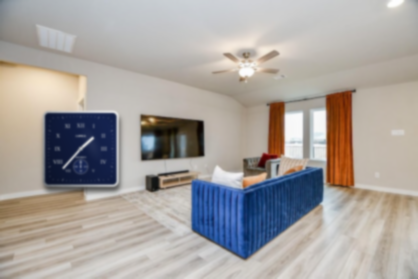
1 h 37 min
